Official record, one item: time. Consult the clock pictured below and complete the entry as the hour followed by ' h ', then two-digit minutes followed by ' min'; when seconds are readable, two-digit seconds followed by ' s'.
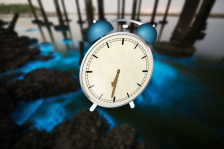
6 h 31 min
